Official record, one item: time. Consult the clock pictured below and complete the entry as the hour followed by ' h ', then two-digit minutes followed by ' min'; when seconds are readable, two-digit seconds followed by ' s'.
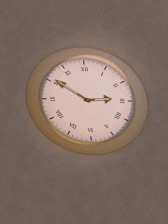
2 h 51 min
